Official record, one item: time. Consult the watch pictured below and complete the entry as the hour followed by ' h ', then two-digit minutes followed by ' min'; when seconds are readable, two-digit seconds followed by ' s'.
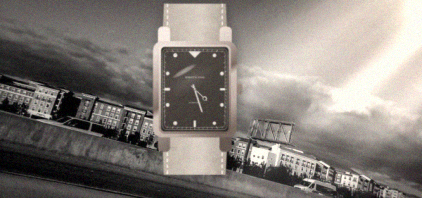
4 h 27 min
